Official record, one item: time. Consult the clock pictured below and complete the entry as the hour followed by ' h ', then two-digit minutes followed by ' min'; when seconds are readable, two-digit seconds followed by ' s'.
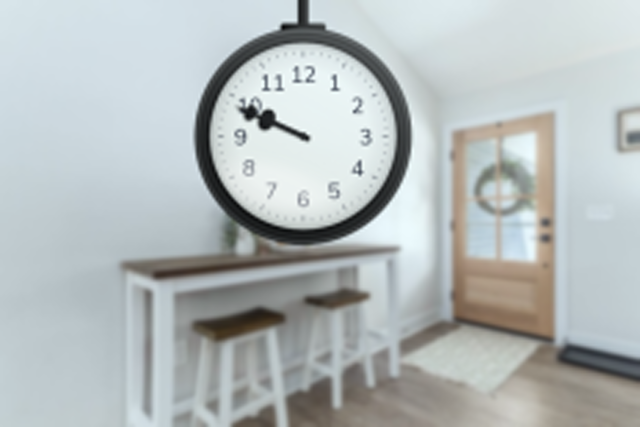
9 h 49 min
